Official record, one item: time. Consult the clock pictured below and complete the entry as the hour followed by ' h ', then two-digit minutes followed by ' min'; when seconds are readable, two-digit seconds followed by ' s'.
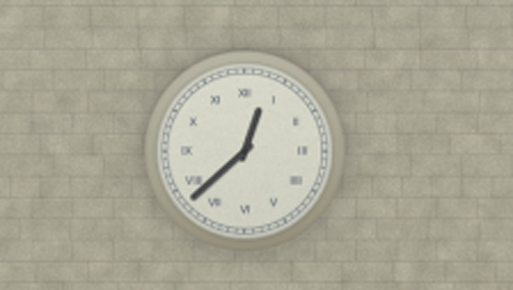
12 h 38 min
